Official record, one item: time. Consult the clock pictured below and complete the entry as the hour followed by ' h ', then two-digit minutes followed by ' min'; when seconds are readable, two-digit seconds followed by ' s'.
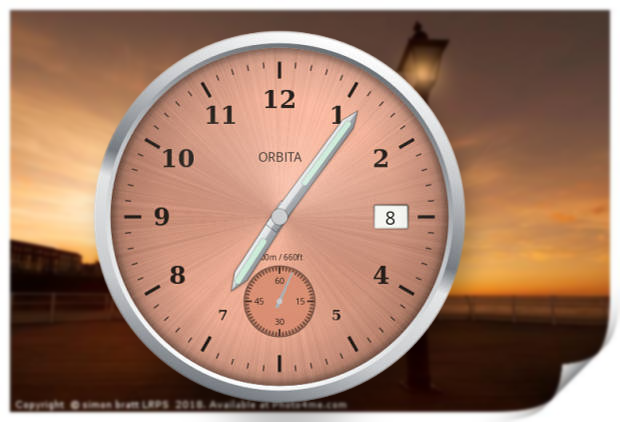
7 h 06 min 04 s
